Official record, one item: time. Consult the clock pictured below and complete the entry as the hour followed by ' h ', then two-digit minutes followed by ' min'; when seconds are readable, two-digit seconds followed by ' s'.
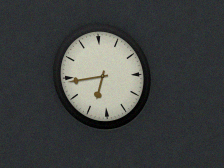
6 h 44 min
